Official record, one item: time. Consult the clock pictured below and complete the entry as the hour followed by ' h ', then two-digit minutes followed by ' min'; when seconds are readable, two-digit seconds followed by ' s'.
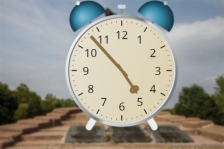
4 h 53 min
